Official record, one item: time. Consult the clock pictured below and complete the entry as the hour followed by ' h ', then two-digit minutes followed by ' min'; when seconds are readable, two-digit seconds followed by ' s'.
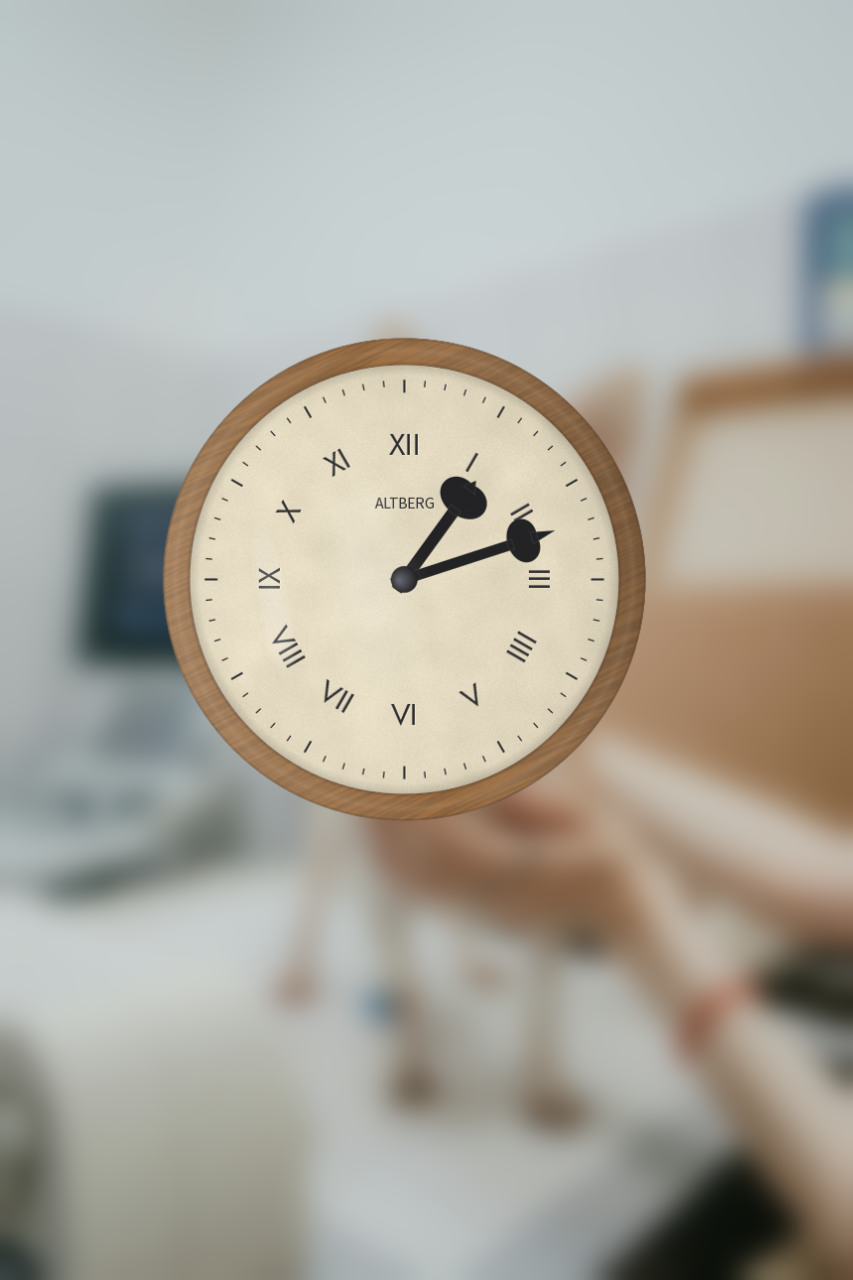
1 h 12 min
